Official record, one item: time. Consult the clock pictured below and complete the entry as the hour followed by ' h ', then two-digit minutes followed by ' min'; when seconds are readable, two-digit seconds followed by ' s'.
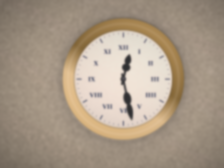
12 h 28 min
